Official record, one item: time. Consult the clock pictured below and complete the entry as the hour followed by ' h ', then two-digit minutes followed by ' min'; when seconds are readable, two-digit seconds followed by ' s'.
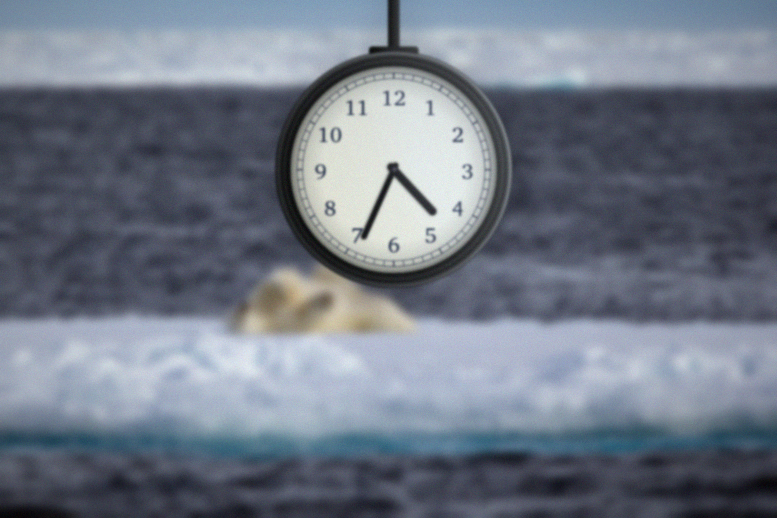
4 h 34 min
